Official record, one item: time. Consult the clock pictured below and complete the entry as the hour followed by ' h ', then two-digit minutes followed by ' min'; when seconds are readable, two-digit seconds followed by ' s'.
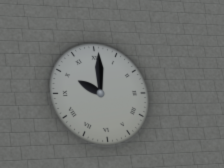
10 h 01 min
